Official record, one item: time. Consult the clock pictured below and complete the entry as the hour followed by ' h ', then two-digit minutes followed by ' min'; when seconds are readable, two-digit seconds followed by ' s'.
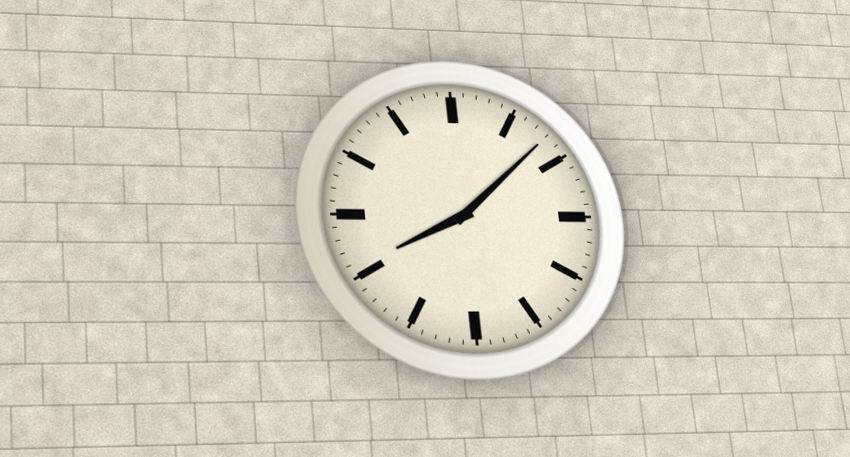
8 h 08 min
